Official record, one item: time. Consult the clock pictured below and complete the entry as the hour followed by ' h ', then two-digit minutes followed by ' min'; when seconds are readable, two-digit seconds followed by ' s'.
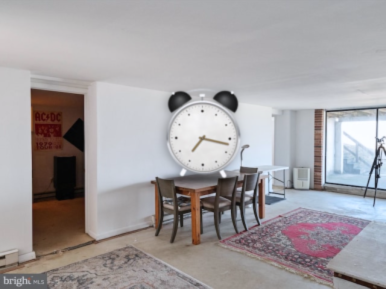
7 h 17 min
